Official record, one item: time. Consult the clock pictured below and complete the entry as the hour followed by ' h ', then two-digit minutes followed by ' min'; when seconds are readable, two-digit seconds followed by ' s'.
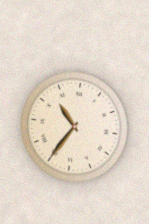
10 h 35 min
